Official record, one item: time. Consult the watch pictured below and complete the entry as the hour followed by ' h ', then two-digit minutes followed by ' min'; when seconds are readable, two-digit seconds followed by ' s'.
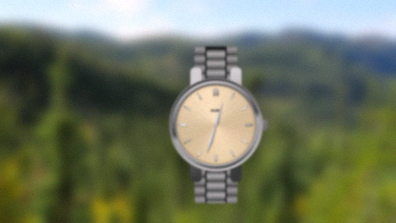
12 h 33 min
